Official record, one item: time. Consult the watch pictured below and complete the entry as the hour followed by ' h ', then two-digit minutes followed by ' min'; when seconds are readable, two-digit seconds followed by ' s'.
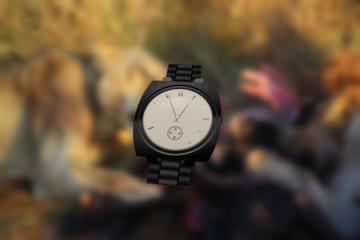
12 h 56 min
